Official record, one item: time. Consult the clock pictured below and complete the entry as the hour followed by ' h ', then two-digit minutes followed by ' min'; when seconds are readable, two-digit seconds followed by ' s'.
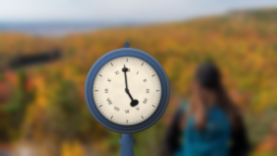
4 h 59 min
